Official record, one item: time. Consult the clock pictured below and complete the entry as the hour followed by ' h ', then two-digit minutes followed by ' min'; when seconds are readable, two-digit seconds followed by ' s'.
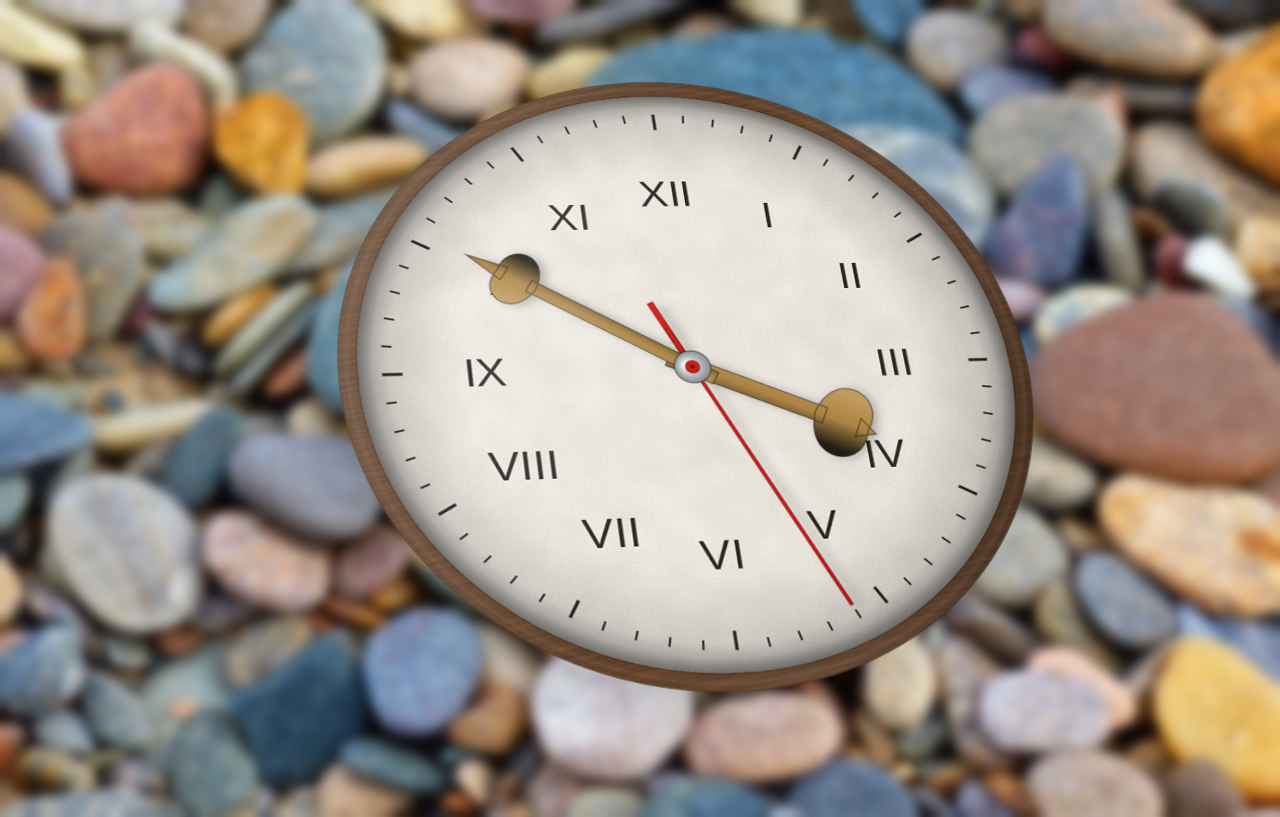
3 h 50 min 26 s
